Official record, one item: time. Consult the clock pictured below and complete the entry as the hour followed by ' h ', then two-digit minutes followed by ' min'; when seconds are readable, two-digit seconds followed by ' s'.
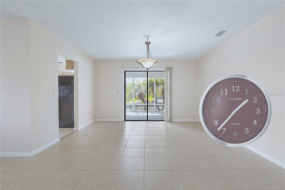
1 h 37 min
